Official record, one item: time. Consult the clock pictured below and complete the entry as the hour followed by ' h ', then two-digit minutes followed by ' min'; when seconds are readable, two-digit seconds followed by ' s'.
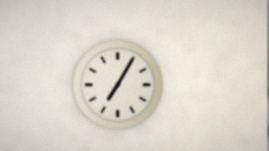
7 h 05 min
